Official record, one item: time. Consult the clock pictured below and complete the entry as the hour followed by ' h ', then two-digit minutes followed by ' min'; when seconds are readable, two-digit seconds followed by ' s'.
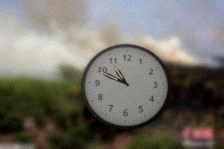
10 h 49 min
